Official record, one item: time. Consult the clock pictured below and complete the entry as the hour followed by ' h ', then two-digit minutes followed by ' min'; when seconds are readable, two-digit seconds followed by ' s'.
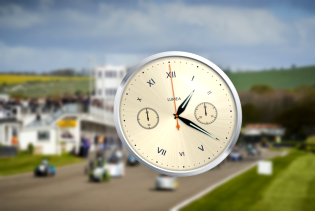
1 h 21 min
